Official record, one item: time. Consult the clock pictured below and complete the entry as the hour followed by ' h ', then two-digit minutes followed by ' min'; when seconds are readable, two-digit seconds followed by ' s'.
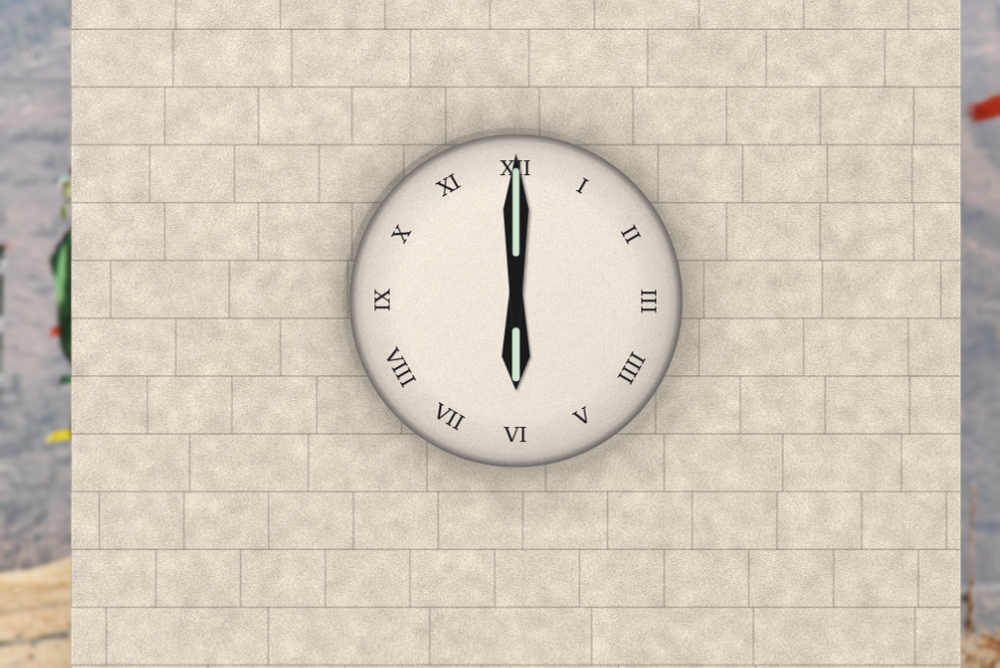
6 h 00 min
